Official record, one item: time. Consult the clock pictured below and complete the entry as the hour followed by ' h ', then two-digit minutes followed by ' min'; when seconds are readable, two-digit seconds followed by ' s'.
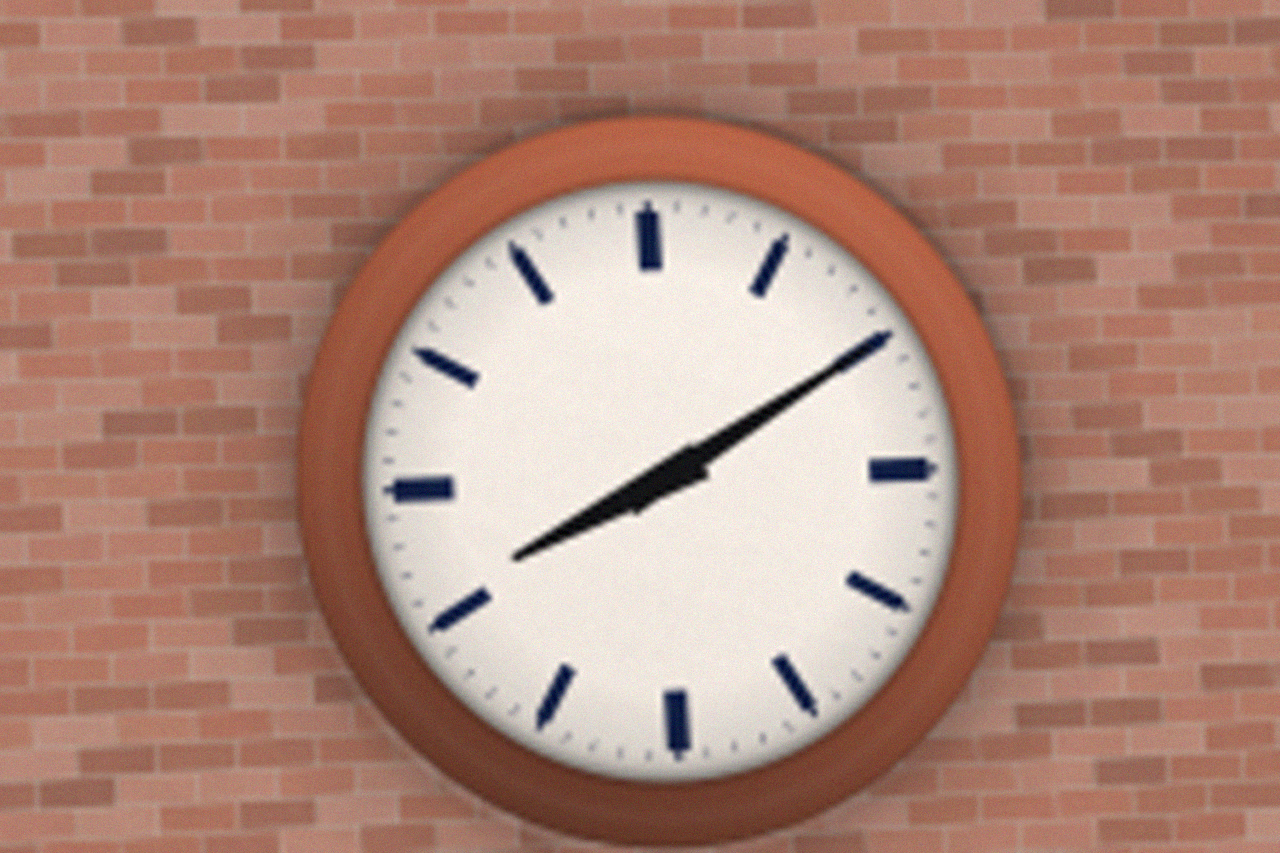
8 h 10 min
